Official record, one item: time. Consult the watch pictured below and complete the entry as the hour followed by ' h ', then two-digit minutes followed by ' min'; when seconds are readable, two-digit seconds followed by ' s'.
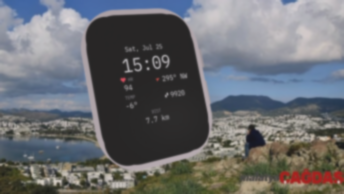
15 h 09 min
